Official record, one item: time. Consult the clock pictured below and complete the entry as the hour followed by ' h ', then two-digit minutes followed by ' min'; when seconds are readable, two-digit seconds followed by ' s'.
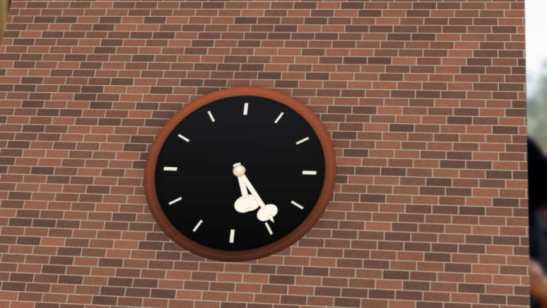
5 h 24 min
